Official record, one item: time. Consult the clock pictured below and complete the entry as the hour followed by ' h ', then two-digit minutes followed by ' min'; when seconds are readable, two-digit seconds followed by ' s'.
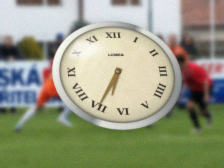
6 h 35 min
